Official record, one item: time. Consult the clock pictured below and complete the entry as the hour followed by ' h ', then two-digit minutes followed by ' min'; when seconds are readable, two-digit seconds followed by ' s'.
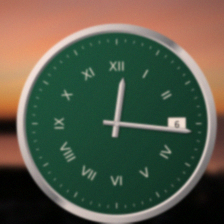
12 h 16 min
